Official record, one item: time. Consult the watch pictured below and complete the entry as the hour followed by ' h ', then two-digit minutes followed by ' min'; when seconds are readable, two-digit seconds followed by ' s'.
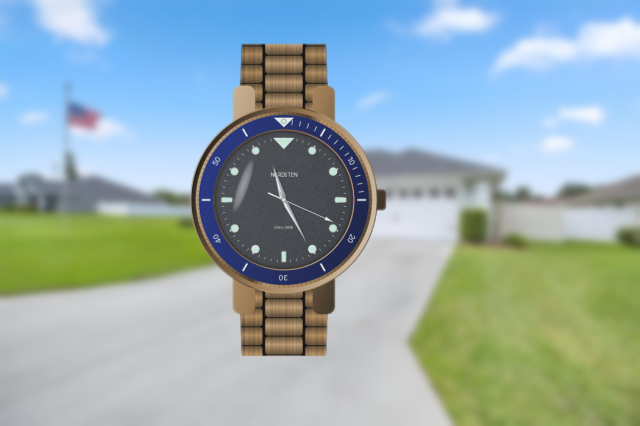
11 h 25 min 19 s
